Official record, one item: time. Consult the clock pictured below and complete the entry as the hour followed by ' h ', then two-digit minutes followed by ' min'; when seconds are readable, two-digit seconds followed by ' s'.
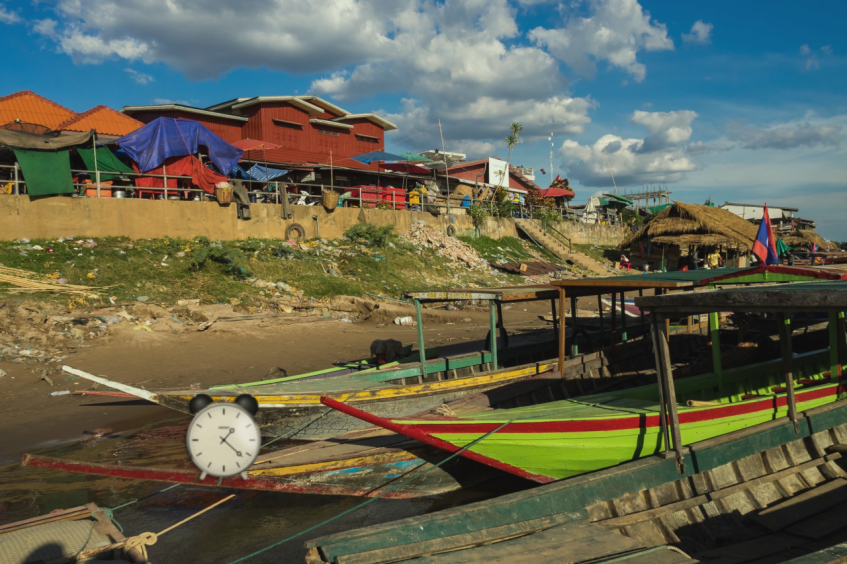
1 h 22 min
